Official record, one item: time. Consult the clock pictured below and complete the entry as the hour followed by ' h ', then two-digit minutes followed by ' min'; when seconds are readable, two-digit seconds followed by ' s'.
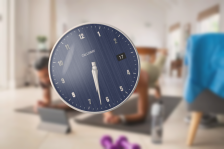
6 h 32 min
